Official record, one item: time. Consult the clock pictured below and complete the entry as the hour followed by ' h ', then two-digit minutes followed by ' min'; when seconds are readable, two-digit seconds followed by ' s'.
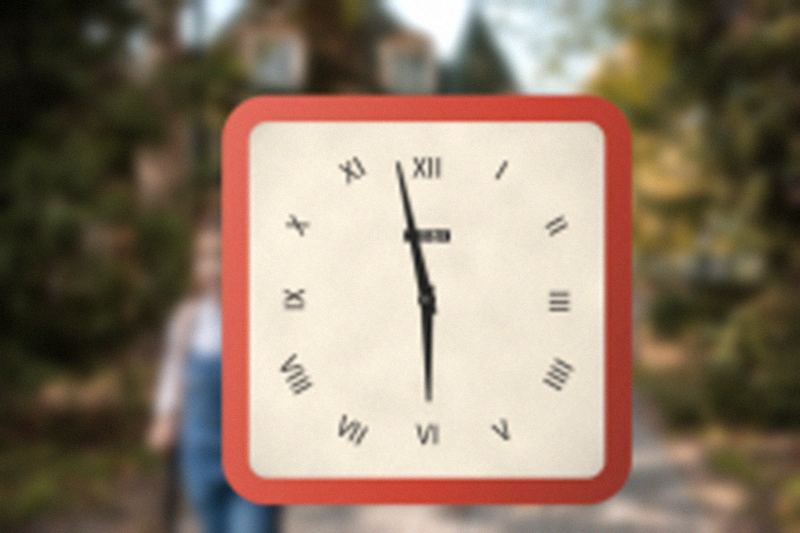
5 h 58 min
